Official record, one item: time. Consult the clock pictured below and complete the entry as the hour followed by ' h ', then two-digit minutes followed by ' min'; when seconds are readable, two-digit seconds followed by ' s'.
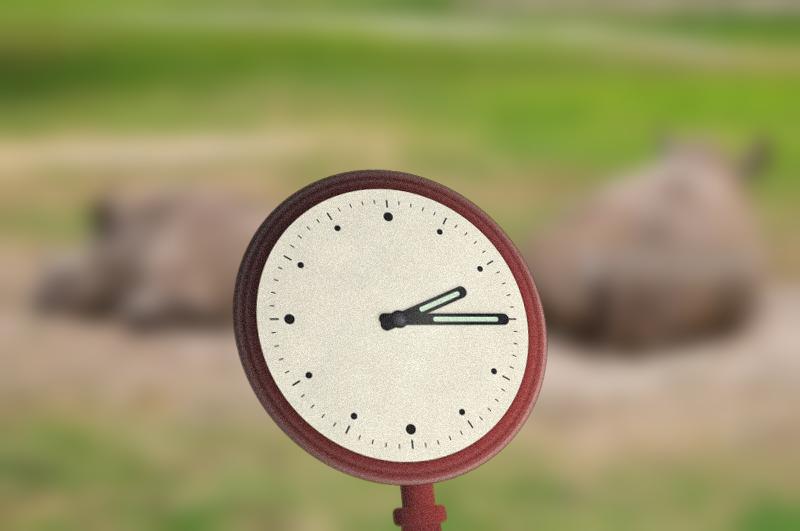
2 h 15 min
